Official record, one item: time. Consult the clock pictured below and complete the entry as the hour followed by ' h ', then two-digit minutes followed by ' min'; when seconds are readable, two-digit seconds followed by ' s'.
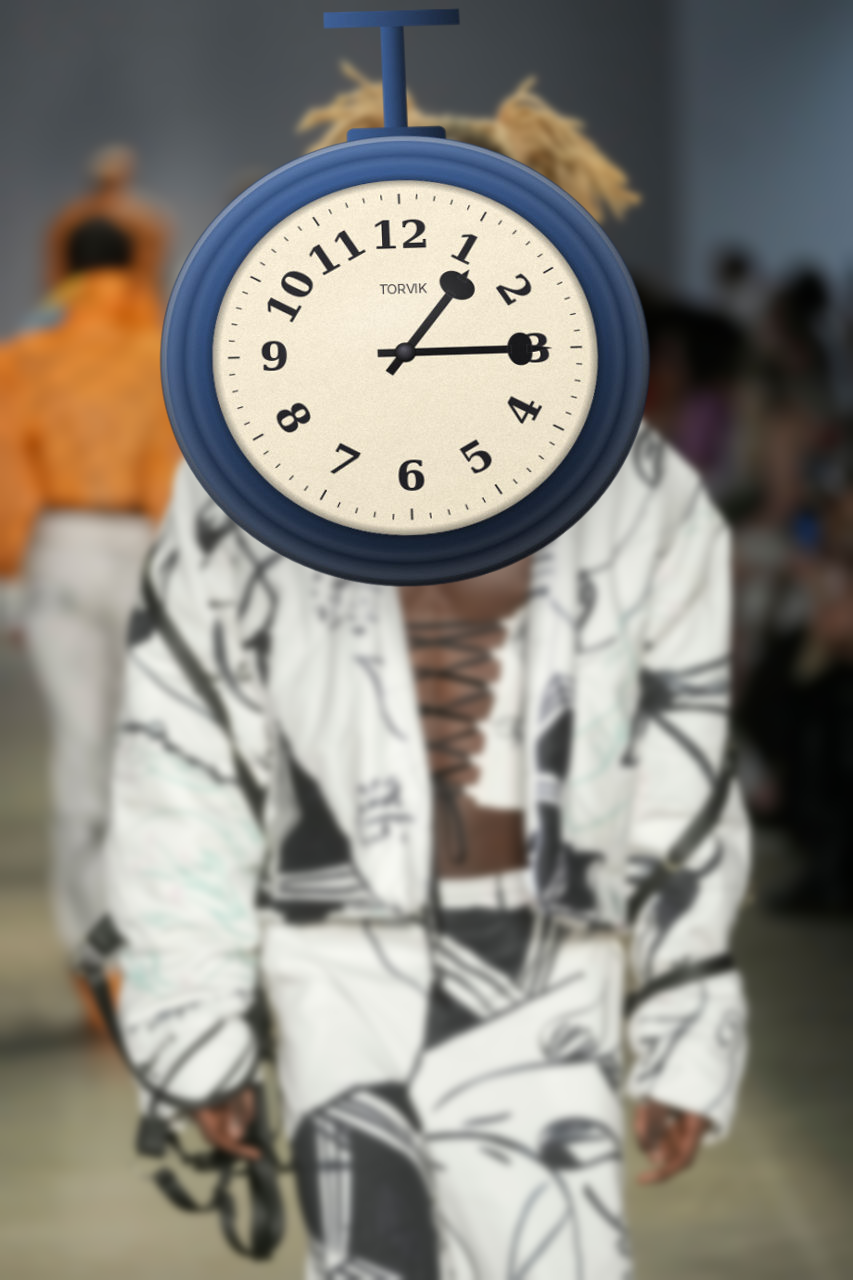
1 h 15 min
